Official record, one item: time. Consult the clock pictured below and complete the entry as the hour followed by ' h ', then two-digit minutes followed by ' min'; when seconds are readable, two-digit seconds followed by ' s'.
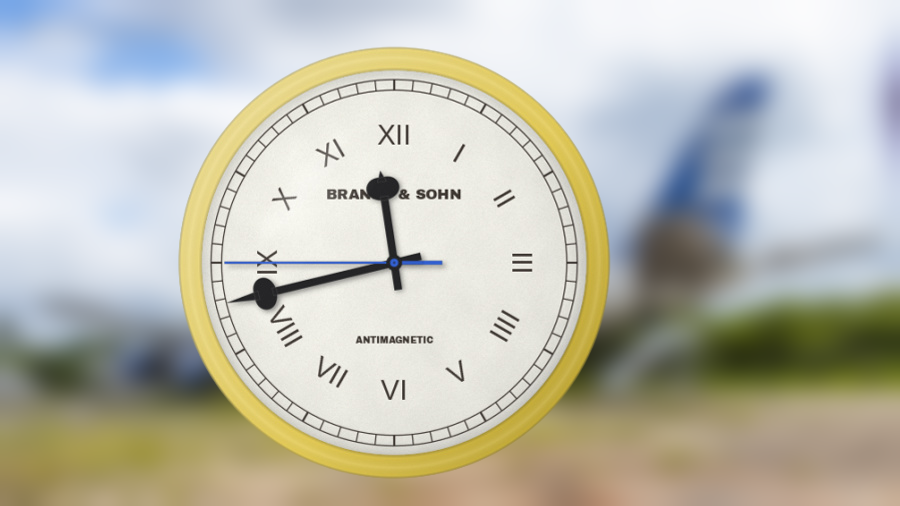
11 h 42 min 45 s
